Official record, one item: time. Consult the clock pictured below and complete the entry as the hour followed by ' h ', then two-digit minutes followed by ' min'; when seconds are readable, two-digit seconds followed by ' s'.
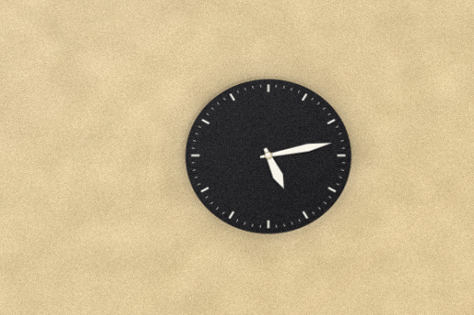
5 h 13 min
